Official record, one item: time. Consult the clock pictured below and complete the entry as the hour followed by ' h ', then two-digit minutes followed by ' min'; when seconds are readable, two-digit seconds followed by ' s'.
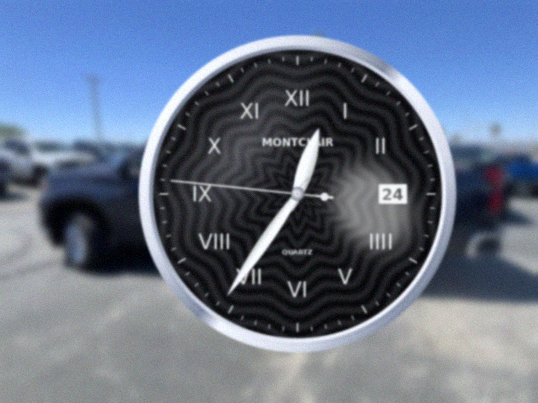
12 h 35 min 46 s
